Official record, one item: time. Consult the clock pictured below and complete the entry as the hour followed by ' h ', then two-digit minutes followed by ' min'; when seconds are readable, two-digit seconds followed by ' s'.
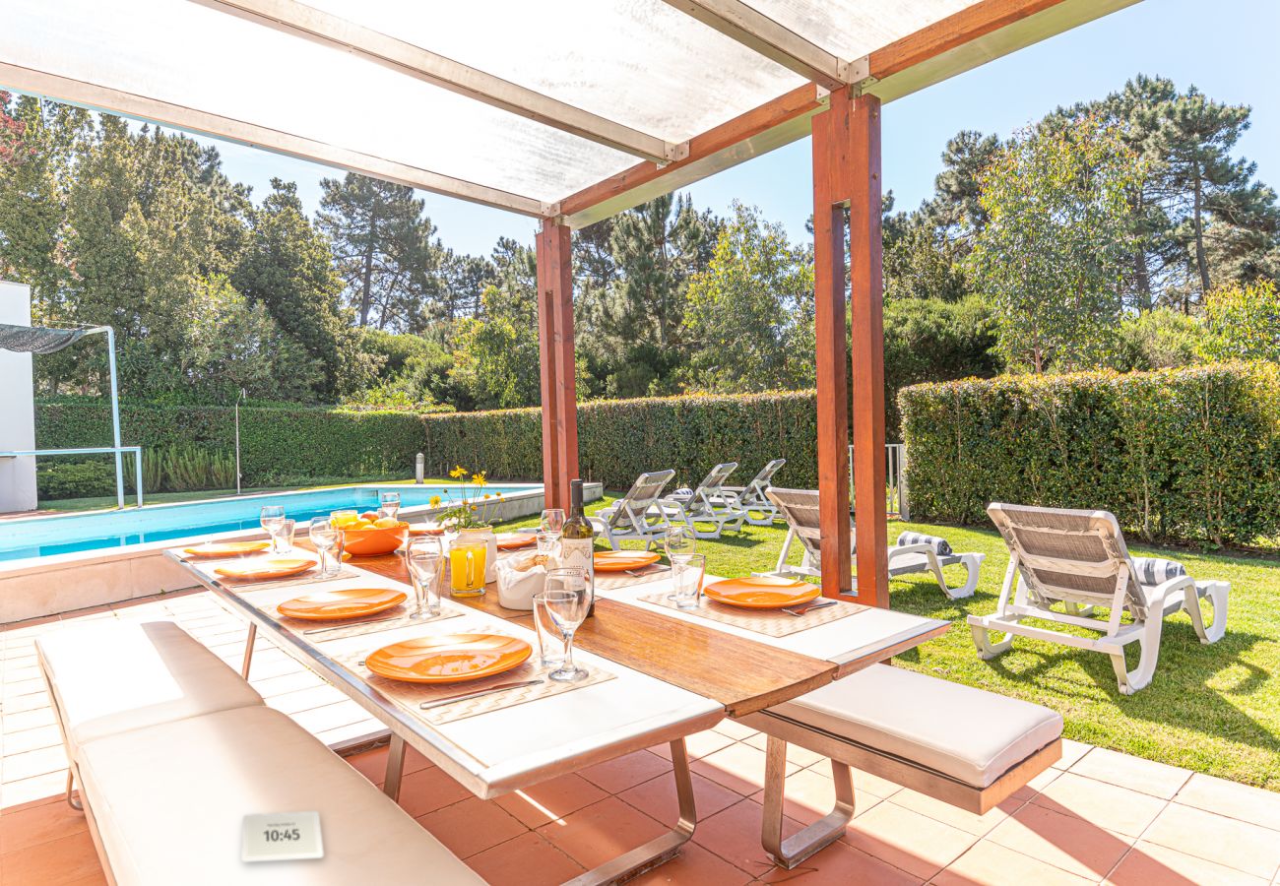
10 h 45 min
